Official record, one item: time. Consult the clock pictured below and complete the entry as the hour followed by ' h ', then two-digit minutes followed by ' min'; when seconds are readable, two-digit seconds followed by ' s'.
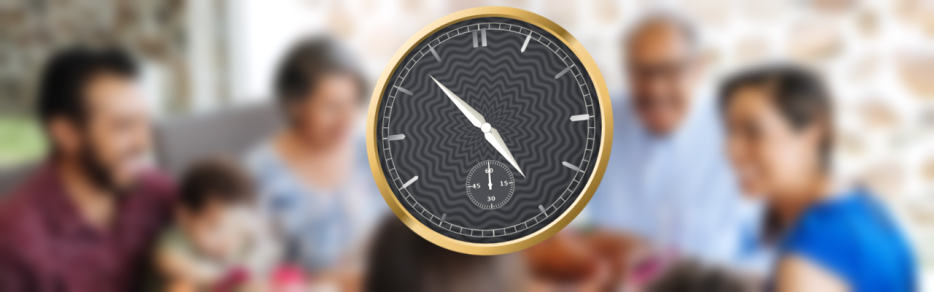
4 h 53 min
